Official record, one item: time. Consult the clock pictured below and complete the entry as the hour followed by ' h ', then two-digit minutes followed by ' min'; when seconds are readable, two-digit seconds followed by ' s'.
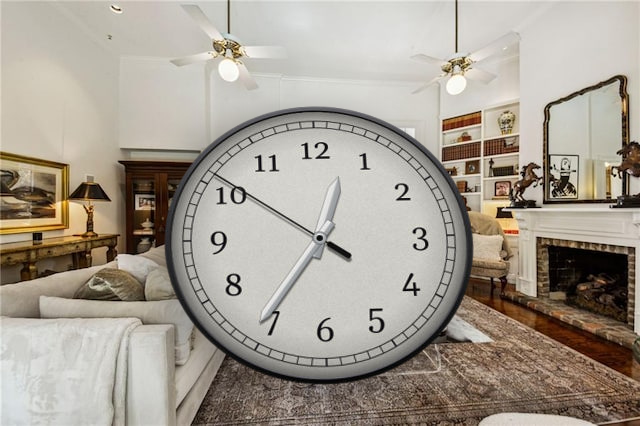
12 h 35 min 51 s
